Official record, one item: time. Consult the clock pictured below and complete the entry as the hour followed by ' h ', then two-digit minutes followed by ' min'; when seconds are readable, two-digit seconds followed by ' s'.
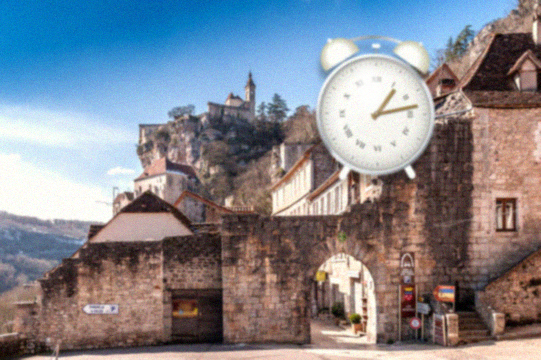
1 h 13 min
